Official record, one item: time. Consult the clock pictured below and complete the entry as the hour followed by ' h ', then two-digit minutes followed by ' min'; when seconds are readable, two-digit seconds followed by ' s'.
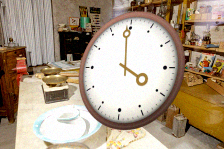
3 h 59 min
